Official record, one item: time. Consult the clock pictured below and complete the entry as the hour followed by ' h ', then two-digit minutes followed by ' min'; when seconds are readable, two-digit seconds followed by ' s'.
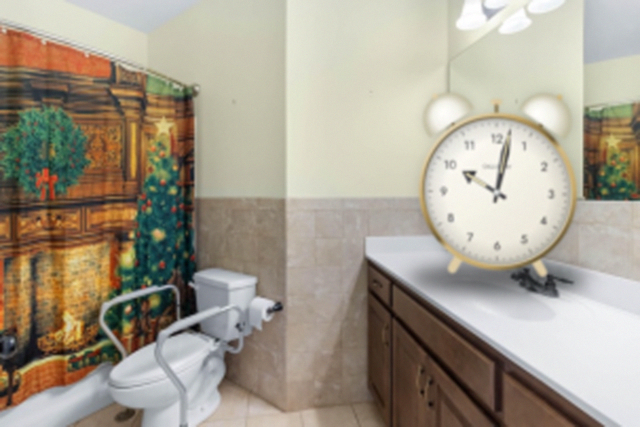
10 h 02 min
